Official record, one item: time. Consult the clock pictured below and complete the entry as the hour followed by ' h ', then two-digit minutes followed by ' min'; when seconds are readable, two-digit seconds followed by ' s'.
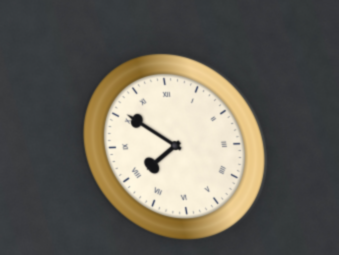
7 h 51 min
